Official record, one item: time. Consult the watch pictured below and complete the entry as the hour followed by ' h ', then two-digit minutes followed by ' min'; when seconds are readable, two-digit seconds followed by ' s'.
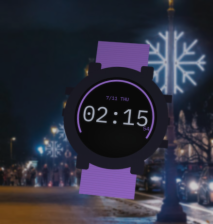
2 h 15 min
